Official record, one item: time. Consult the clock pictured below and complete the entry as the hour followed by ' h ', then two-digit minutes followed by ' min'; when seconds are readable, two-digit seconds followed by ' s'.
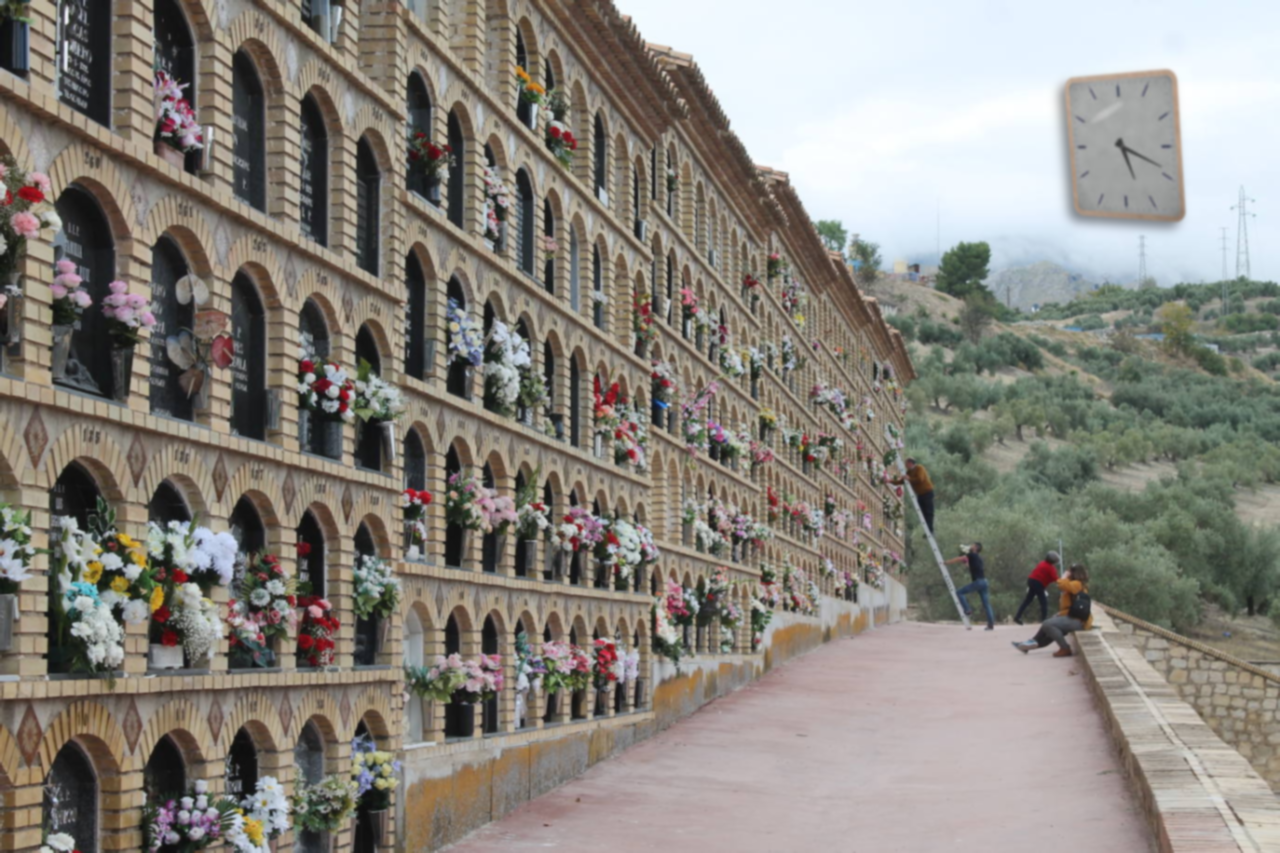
5 h 19 min
